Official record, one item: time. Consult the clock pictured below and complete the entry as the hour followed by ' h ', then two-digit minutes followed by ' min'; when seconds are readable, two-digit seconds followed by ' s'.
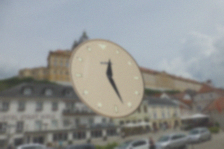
12 h 27 min
